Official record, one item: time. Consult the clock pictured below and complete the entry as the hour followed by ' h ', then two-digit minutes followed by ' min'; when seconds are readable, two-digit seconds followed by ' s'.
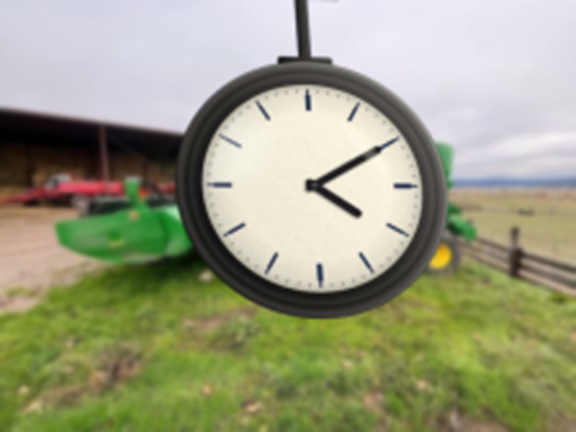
4 h 10 min
